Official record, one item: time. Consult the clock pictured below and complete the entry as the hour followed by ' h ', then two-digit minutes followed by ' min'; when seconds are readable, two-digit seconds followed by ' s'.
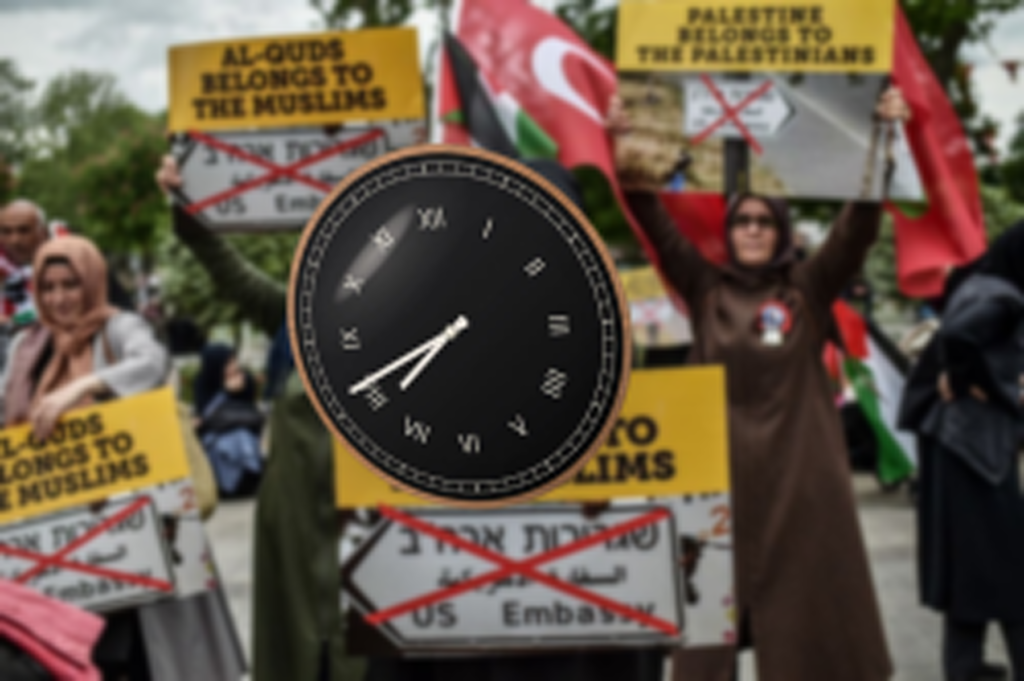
7 h 41 min
